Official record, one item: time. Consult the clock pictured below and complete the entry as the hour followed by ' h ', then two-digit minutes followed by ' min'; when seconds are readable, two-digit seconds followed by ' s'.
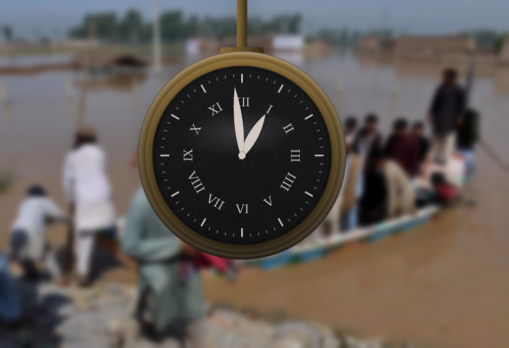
12 h 59 min
